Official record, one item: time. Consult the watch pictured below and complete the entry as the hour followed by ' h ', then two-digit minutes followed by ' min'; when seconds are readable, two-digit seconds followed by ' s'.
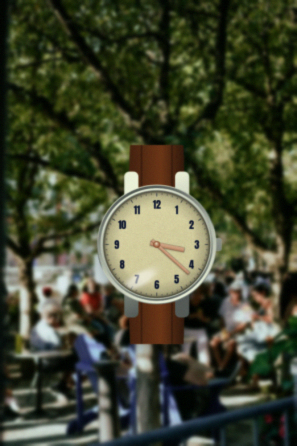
3 h 22 min
